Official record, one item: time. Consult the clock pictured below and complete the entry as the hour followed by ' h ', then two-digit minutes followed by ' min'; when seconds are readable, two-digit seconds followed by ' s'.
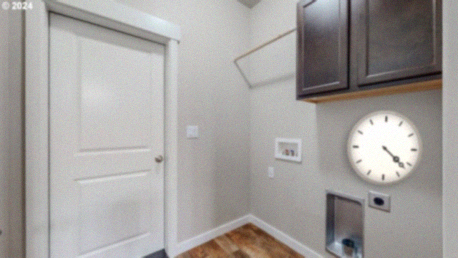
4 h 22 min
